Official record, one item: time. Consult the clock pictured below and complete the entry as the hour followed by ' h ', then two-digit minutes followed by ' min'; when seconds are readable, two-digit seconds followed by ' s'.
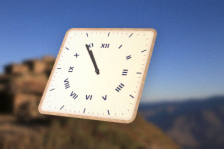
10 h 54 min
